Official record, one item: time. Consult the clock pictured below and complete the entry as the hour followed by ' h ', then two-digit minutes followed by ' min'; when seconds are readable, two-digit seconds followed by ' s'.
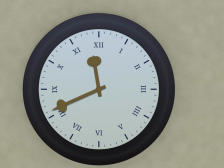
11 h 41 min
